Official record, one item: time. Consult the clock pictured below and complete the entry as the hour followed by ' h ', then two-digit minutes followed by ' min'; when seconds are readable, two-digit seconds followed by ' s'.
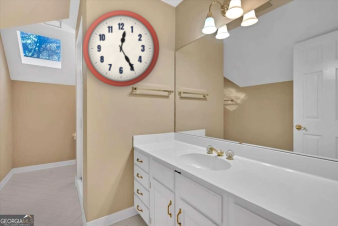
12 h 25 min
